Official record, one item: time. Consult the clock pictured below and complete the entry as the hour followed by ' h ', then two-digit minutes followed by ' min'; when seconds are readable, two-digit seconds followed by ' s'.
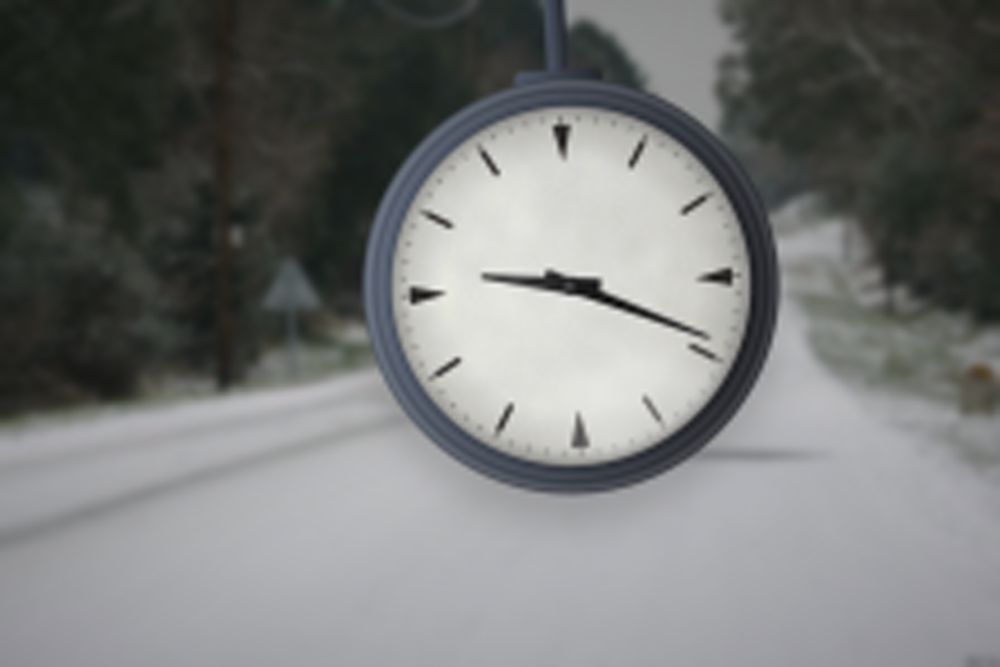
9 h 19 min
